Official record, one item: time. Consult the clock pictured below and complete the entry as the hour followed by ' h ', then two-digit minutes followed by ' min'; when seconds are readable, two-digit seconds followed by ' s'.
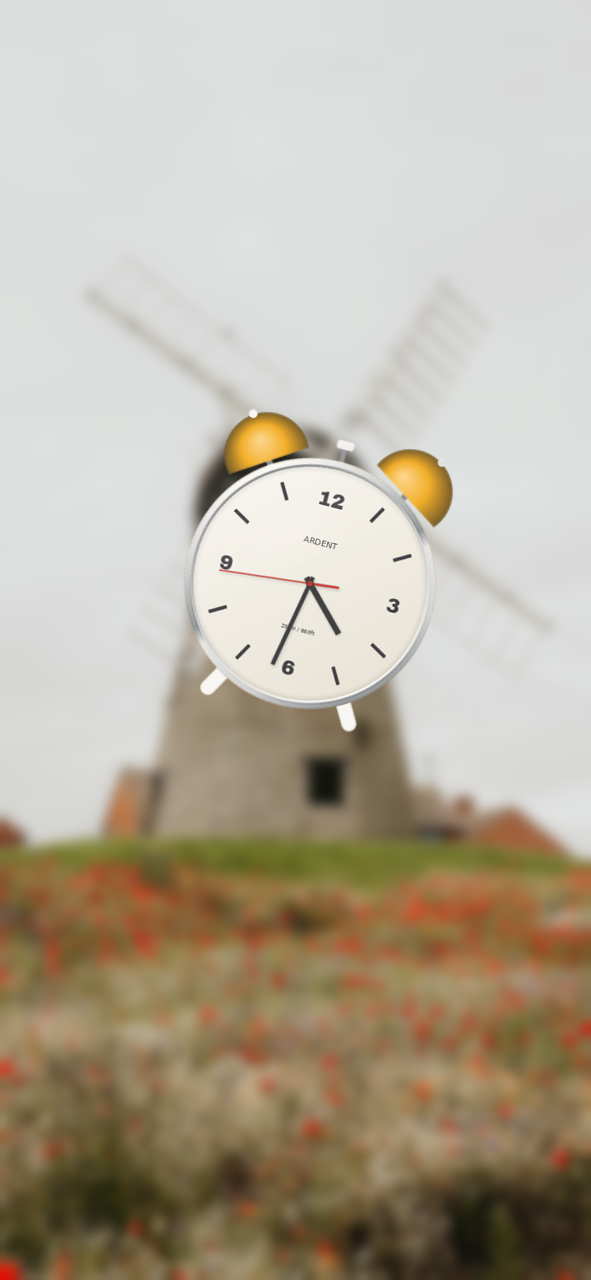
4 h 31 min 44 s
